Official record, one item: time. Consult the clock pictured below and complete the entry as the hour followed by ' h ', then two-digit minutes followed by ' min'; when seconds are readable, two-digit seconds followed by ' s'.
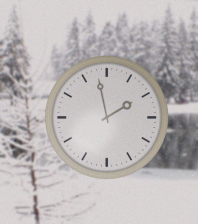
1 h 58 min
